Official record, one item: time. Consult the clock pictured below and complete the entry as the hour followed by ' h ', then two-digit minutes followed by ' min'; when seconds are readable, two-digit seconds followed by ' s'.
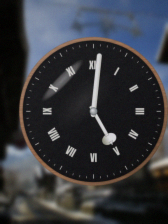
5 h 01 min
